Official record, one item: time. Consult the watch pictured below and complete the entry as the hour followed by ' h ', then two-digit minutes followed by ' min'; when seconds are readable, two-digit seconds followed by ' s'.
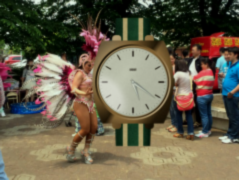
5 h 21 min
